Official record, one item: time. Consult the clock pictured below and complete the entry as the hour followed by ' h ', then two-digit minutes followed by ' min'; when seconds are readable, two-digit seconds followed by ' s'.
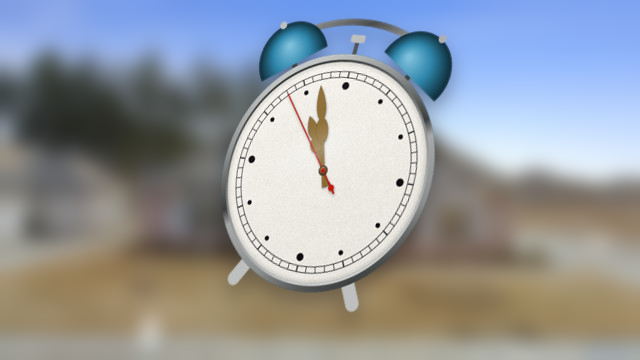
10 h 56 min 53 s
